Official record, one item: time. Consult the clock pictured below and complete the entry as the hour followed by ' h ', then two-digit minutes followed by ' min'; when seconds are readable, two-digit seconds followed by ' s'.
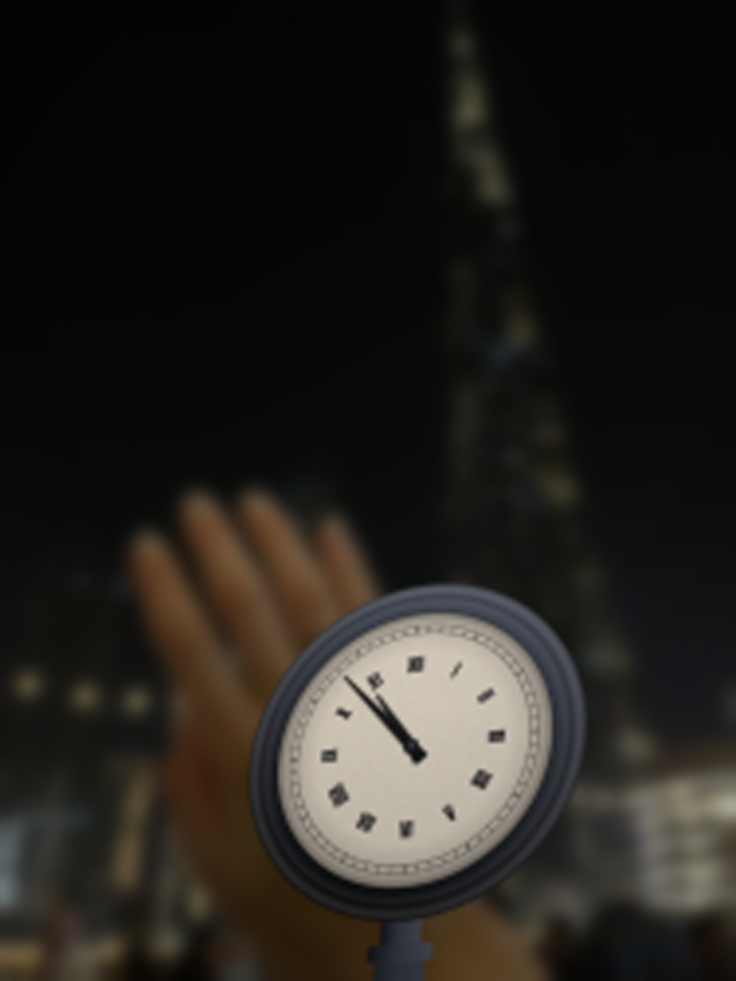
10 h 53 min
